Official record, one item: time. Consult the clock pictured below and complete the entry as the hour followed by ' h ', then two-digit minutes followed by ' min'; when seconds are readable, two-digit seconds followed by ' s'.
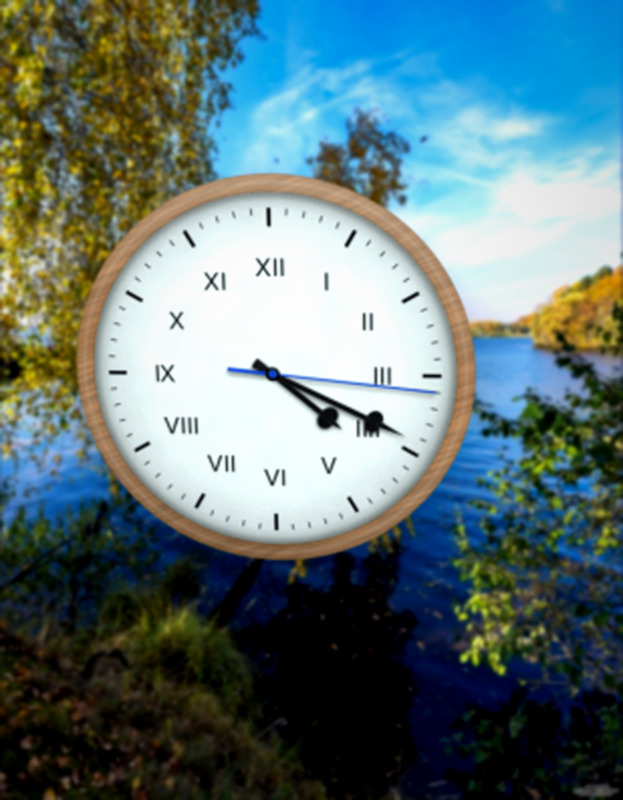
4 h 19 min 16 s
